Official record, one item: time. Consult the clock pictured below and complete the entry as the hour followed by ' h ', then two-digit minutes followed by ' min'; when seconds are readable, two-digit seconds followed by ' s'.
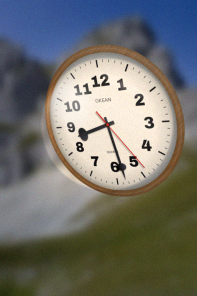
8 h 28 min 24 s
